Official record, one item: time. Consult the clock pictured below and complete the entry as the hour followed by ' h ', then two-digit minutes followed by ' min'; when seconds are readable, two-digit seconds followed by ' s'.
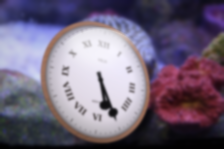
5 h 25 min
